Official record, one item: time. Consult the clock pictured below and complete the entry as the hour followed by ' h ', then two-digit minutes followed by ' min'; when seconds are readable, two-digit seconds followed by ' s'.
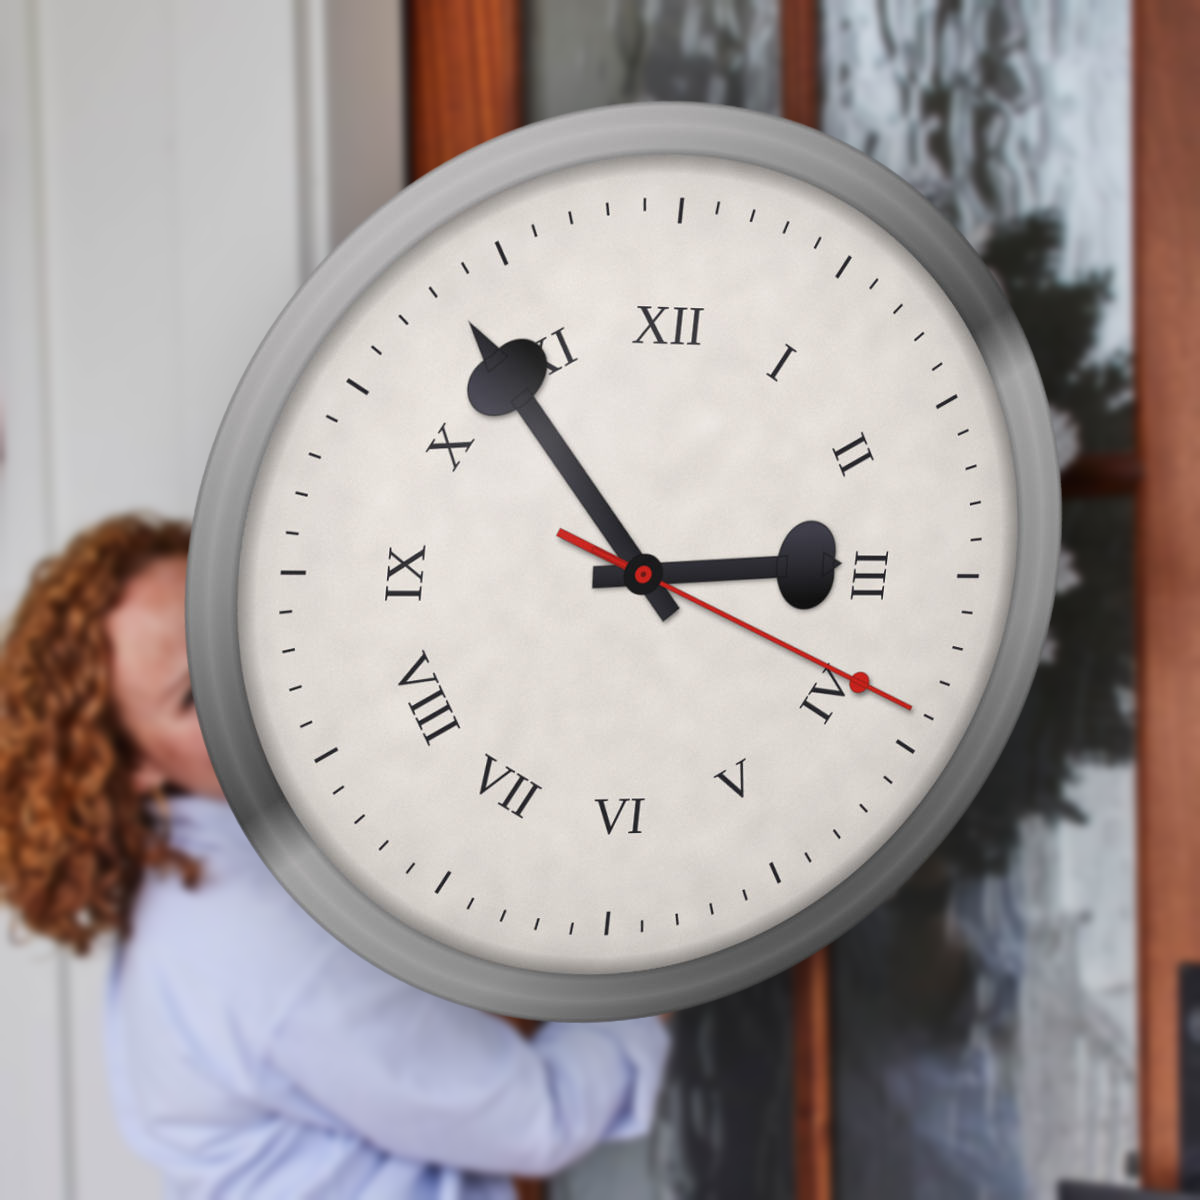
2 h 53 min 19 s
